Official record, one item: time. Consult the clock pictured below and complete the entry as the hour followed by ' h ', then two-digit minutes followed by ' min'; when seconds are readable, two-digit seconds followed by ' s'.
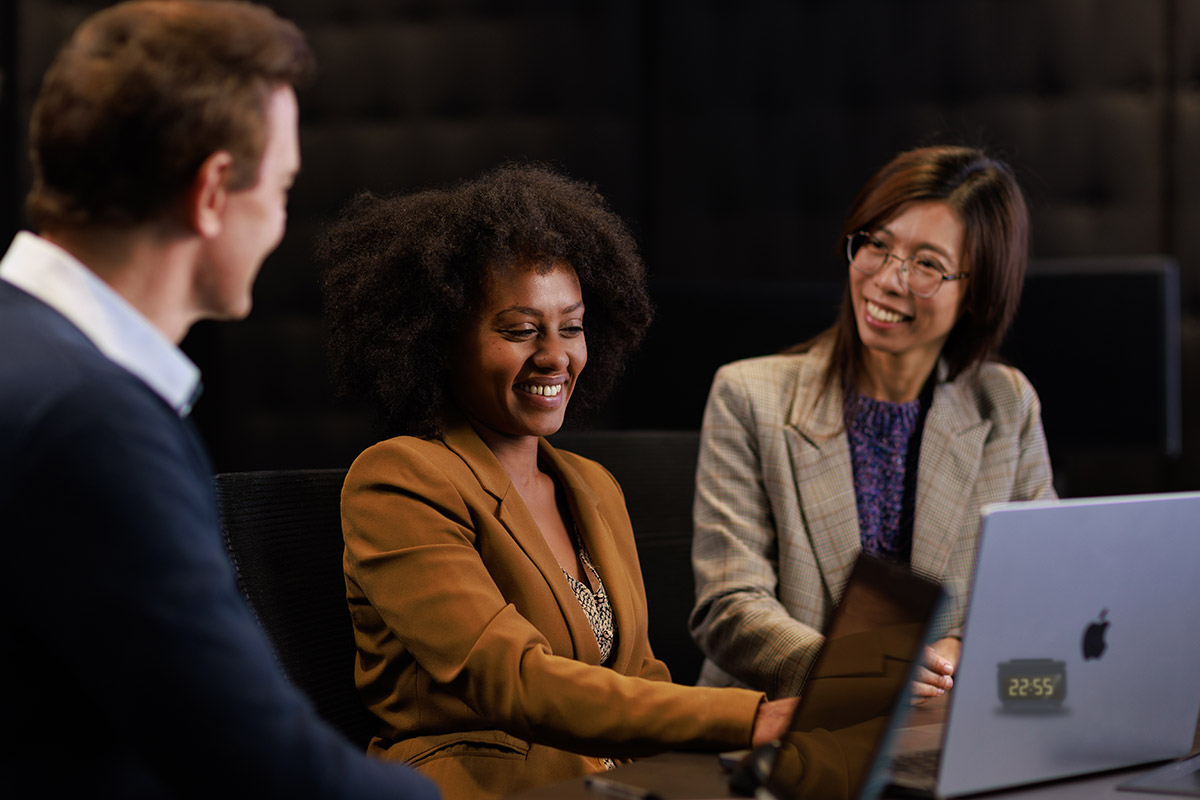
22 h 55 min
